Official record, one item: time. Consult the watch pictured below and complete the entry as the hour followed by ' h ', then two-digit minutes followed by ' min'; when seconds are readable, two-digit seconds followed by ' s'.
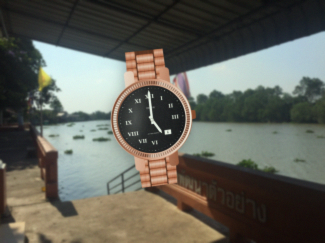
5 h 00 min
